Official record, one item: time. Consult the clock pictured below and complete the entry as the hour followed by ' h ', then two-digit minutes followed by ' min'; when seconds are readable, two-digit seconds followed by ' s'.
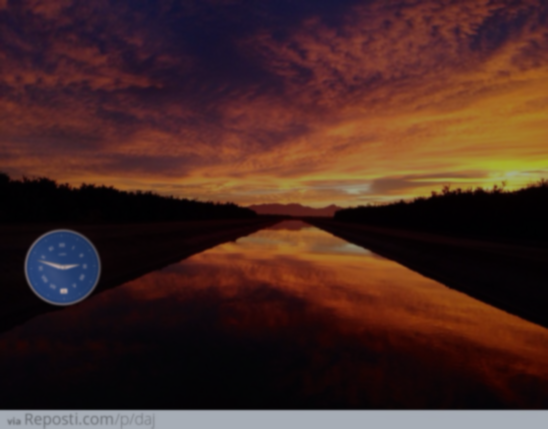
2 h 48 min
